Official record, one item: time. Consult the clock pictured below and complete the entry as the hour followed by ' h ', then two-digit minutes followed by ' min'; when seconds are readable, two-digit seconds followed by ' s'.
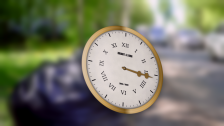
3 h 16 min
